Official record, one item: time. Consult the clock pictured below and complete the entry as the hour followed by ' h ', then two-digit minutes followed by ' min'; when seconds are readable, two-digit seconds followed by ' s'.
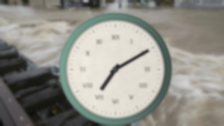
7 h 10 min
